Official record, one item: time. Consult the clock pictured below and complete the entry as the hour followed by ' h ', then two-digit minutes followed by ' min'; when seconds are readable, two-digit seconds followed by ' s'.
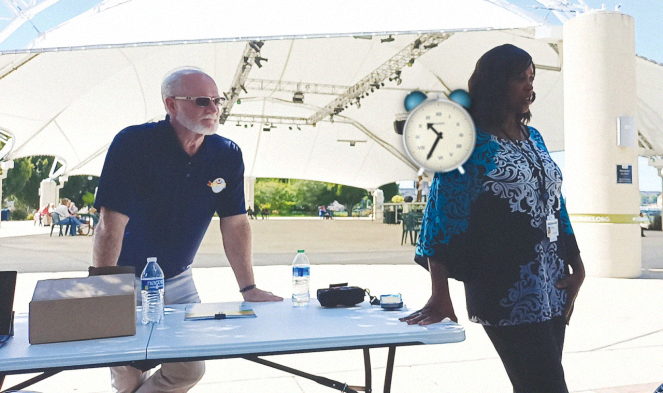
10 h 35 min
